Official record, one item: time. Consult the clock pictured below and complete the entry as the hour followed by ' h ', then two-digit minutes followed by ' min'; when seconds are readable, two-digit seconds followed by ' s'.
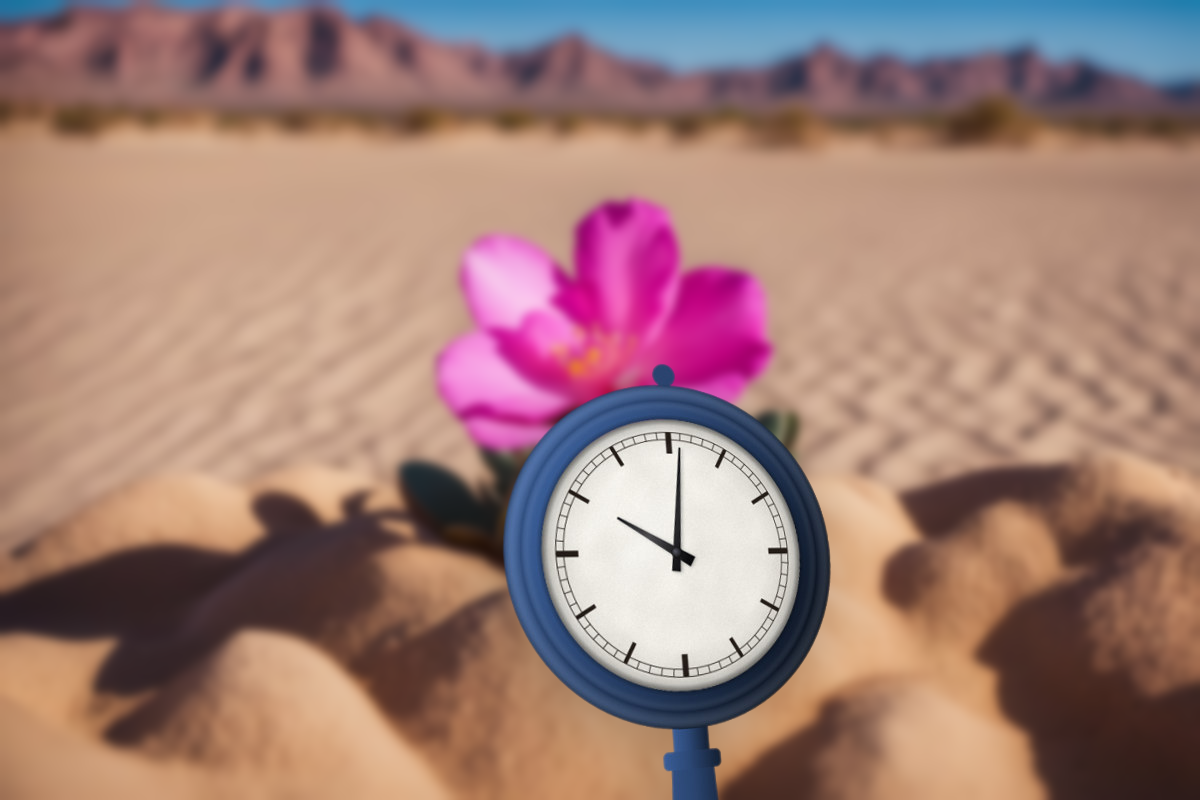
10 h 01 min
